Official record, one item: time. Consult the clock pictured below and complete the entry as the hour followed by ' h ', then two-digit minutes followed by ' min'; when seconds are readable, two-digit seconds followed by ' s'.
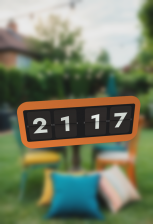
21 h 17 min
